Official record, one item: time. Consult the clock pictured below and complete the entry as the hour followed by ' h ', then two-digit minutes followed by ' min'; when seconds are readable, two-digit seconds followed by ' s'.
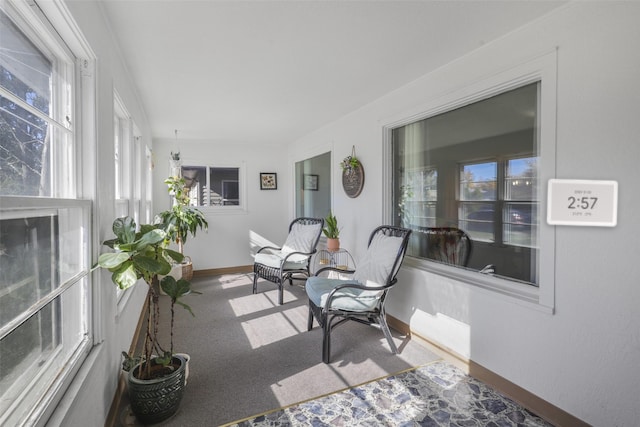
2 h 57 min
